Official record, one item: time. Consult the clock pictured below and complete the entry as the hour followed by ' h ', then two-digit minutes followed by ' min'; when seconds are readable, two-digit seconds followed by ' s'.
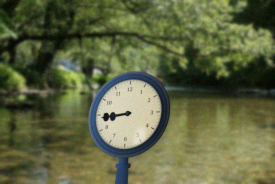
8 h 44 min
